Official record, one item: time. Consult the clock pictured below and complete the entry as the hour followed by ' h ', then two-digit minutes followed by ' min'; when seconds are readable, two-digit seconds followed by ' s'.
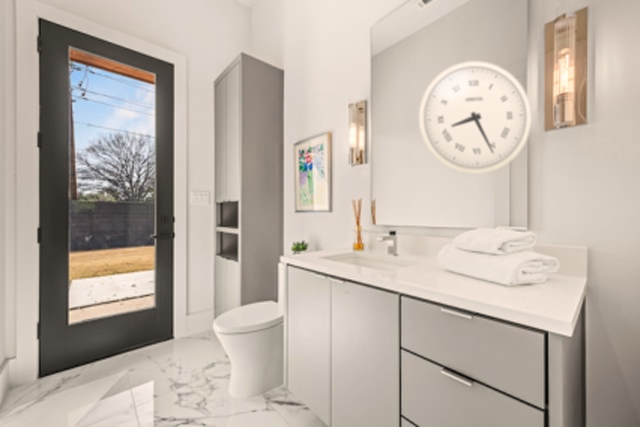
8 h 26 min
